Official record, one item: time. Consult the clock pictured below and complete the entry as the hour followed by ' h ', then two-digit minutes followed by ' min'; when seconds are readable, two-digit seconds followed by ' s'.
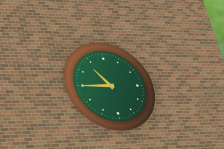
10 h 45 min
